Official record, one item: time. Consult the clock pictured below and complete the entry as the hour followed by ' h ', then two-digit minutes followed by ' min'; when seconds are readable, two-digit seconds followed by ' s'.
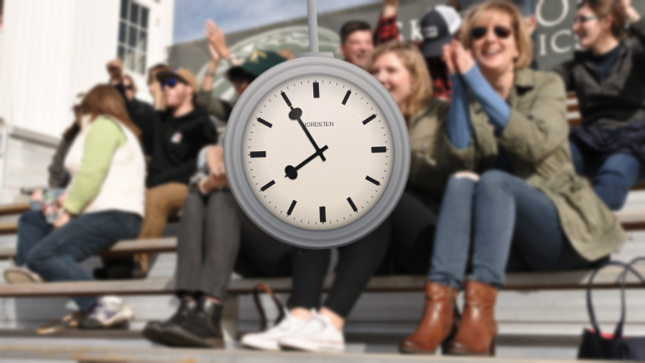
7 h 55 min
